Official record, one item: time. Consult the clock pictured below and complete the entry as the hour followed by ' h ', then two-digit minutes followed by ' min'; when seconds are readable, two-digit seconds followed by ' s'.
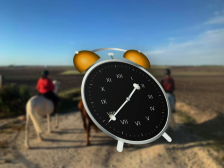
1 h 39 min
